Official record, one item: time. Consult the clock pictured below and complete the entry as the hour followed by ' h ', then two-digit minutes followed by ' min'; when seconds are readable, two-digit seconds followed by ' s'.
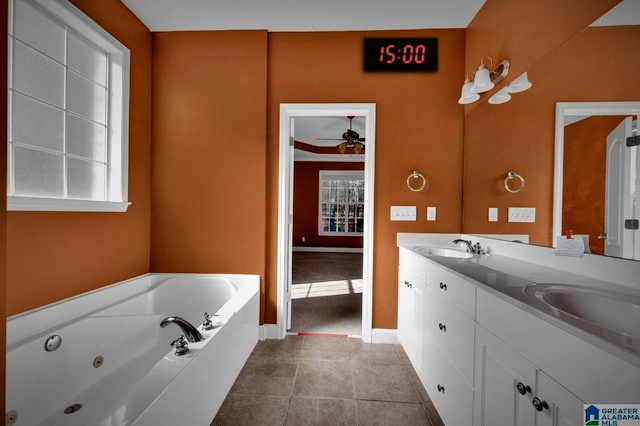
15 h 00 min
